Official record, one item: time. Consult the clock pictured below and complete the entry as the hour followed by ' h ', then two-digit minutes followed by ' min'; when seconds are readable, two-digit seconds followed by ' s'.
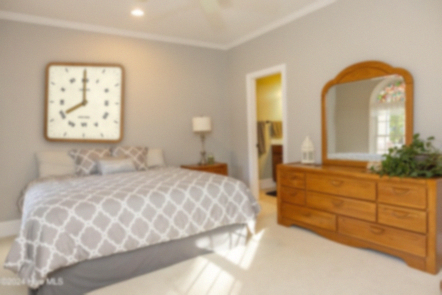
8 h 00 min
